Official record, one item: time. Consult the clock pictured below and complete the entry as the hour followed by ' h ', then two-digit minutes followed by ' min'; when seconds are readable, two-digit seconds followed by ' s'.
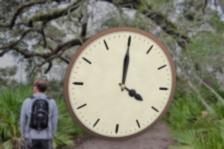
4 h 00 min
